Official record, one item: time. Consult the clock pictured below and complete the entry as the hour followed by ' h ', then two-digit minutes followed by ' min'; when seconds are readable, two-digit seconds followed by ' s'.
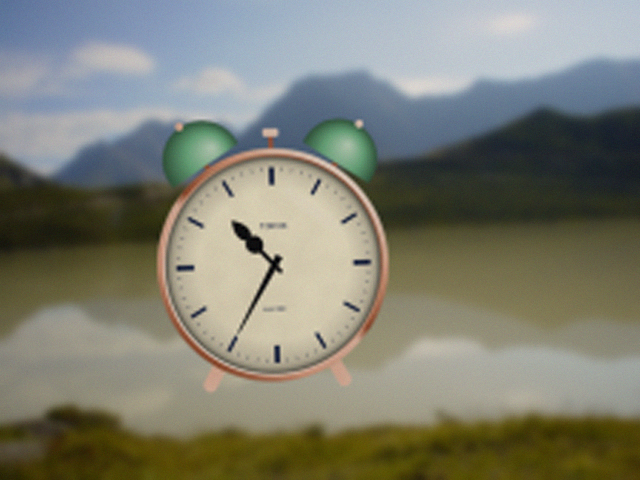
10 h 35 min
